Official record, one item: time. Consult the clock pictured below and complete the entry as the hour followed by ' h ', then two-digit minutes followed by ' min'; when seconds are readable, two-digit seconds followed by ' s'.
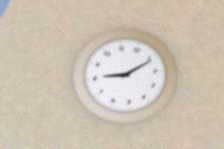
8 h 06 min
